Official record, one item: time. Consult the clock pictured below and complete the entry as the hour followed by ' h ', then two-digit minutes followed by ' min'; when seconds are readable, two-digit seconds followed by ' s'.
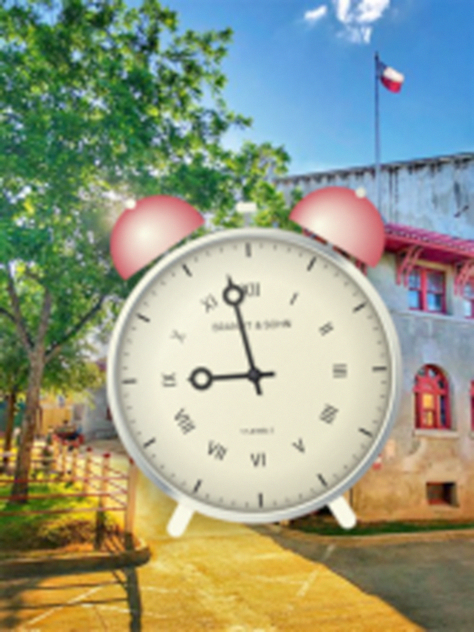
8 h 58 min
